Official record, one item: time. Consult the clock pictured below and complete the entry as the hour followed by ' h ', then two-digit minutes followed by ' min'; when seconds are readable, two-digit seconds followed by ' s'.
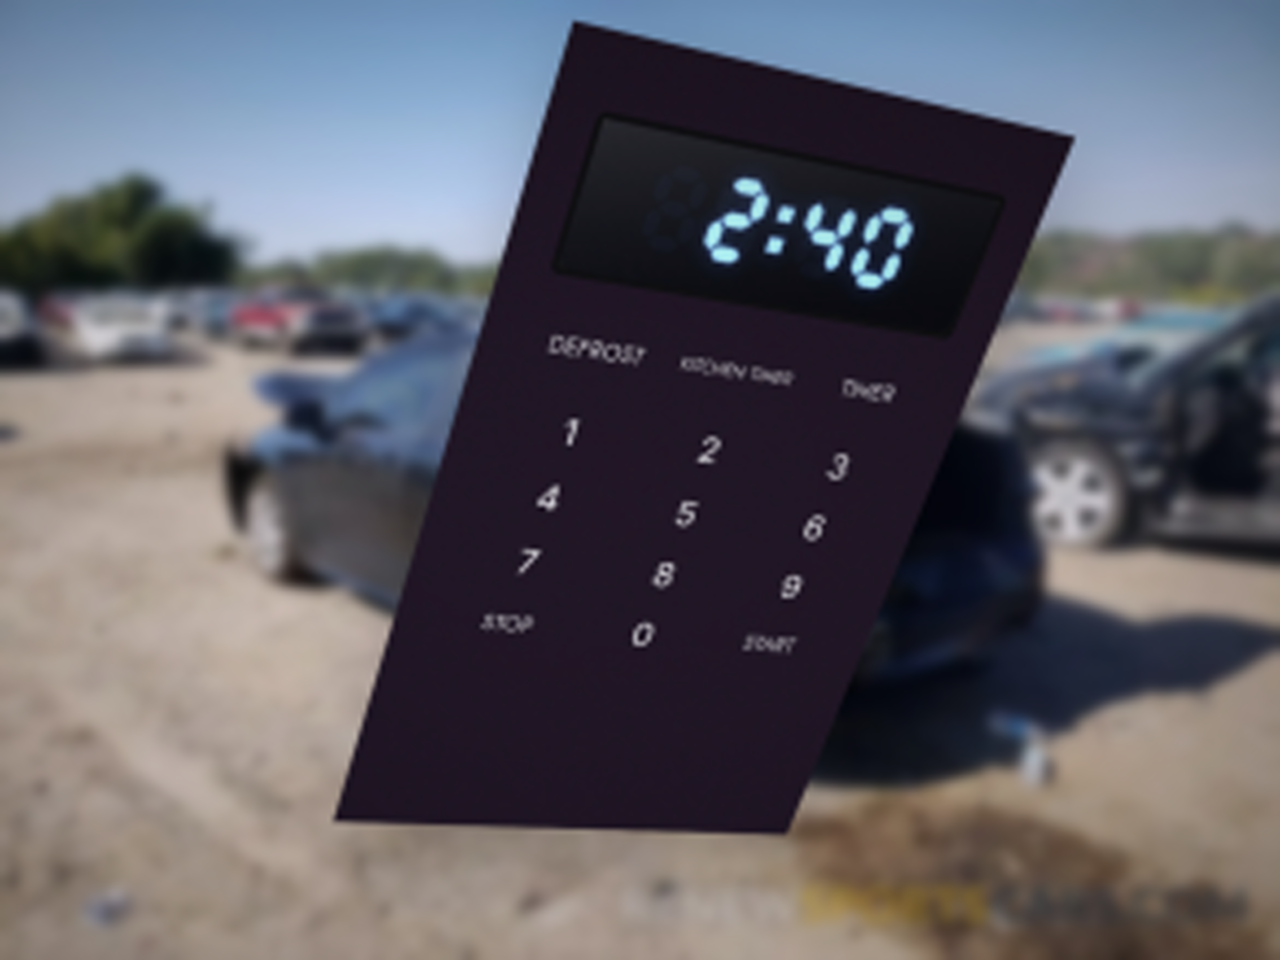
2 h 40 min
